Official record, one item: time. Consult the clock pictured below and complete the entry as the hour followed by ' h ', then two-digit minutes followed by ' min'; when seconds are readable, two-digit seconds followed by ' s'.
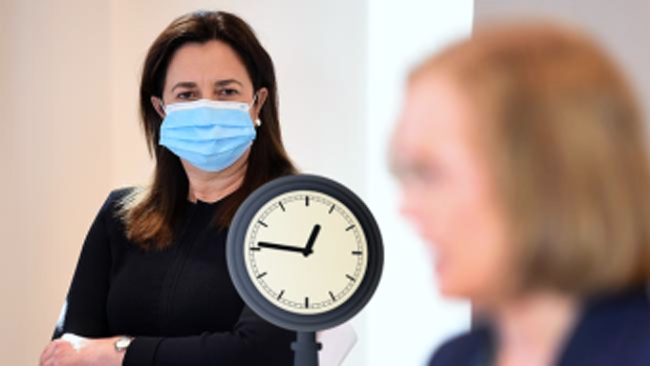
12 h 46 min
